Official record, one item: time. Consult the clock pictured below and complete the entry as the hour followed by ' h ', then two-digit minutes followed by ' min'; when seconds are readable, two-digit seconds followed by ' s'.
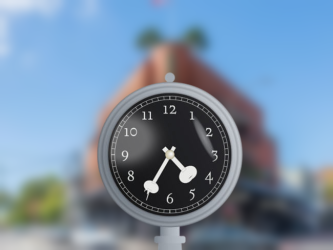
4 h 35 min
